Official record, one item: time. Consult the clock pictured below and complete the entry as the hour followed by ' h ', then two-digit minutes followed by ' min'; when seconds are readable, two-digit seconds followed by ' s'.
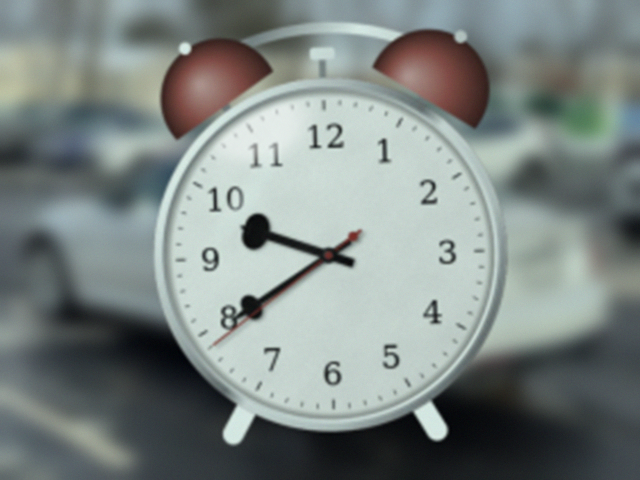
9 h 39 min 39 s
